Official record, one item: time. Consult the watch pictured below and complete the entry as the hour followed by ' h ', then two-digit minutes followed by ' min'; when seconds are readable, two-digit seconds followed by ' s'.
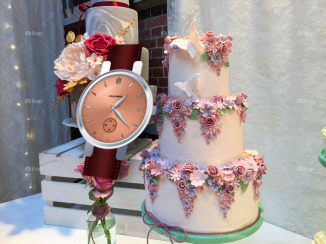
1 h 22 min
